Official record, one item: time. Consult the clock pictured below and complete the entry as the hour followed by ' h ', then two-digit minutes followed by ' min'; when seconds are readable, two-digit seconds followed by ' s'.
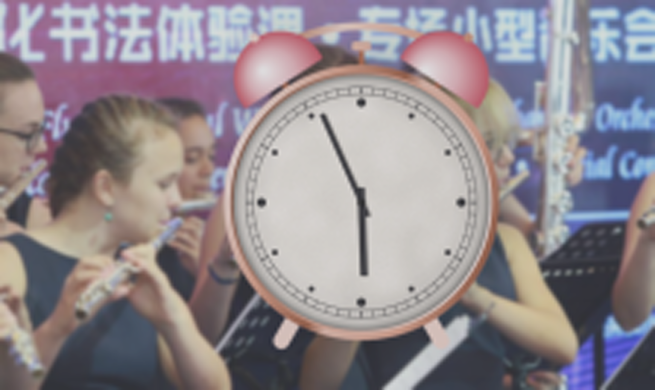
5 h 56 min
